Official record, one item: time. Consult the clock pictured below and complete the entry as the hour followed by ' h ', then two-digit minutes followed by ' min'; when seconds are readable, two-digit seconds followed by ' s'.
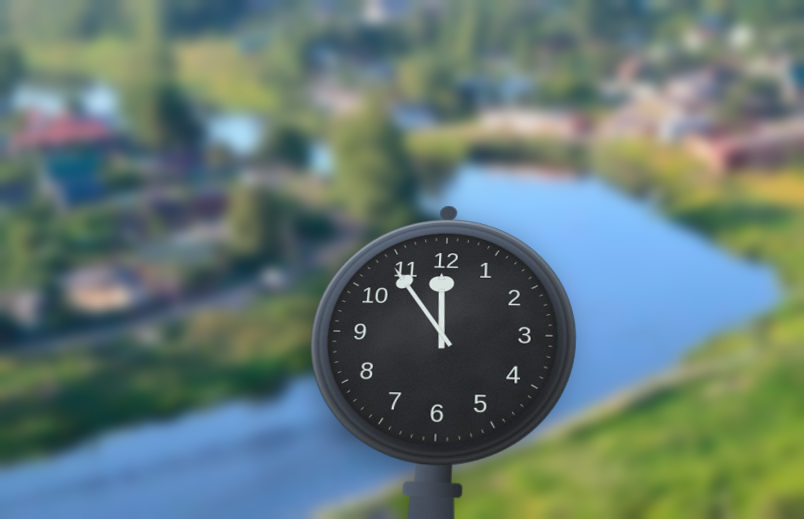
11 h 54 min
